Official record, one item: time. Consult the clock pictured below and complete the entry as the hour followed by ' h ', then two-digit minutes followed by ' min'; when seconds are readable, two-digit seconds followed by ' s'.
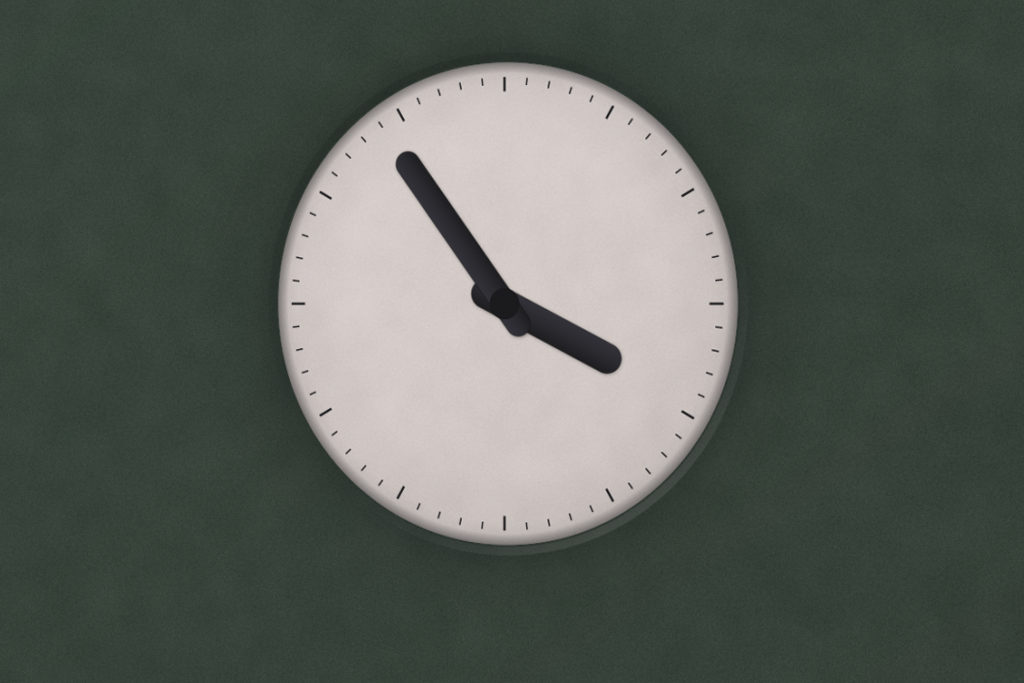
3 h 54 min
